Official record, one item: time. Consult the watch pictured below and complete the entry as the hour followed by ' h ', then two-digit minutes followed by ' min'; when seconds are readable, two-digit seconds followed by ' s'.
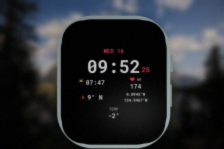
9 h 52 min
